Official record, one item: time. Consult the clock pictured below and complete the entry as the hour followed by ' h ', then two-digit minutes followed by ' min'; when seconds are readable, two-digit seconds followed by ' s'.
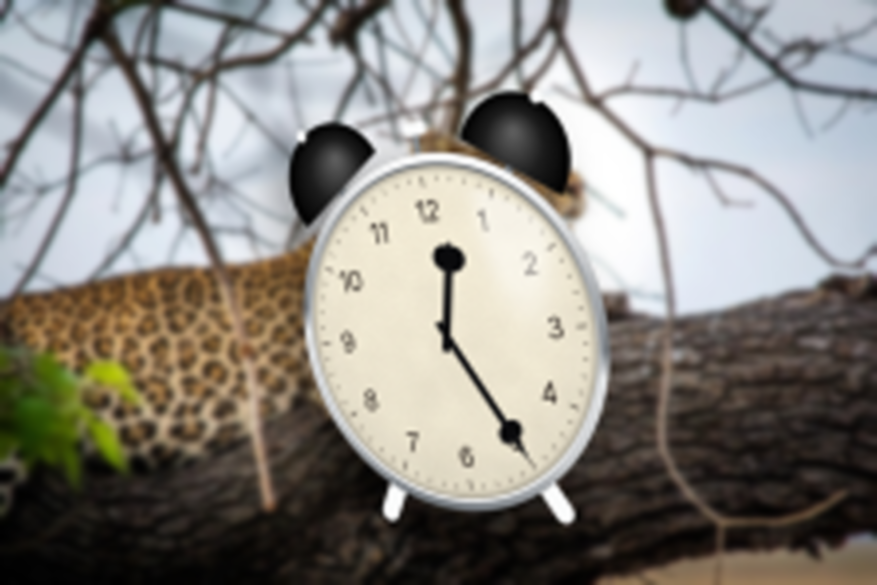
12 h 25 min
